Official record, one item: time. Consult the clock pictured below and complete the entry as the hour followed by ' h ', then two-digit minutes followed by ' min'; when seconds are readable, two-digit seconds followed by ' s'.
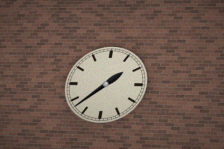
1 h 38 min
